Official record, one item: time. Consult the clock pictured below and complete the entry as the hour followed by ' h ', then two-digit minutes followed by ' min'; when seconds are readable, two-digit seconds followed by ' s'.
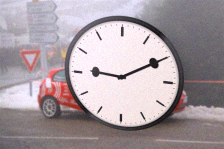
9 h 10 min
